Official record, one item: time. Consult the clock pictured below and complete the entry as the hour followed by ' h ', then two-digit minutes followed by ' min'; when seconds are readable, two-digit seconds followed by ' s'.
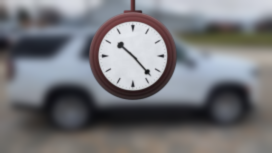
10 h 23 min
